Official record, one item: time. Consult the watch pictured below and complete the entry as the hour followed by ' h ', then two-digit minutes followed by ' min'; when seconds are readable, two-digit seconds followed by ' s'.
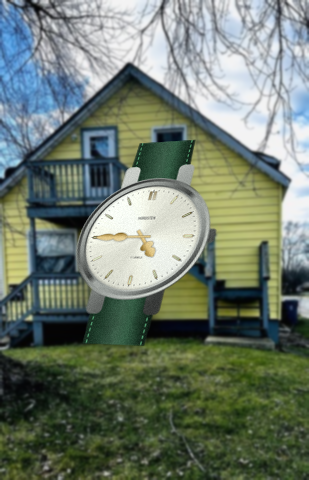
4 h 45 min
